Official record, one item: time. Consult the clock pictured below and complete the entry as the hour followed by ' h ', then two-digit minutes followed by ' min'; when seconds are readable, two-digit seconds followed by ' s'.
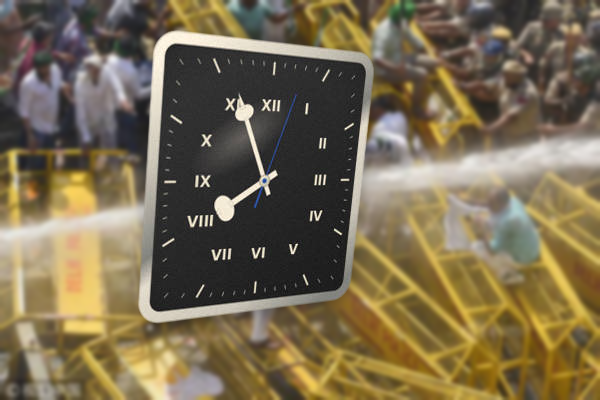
7 h 56 min 03 s
